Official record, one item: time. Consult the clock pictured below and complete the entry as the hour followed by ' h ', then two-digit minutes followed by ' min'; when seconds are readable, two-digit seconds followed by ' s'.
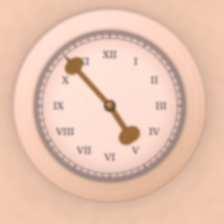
4 h 53 min
